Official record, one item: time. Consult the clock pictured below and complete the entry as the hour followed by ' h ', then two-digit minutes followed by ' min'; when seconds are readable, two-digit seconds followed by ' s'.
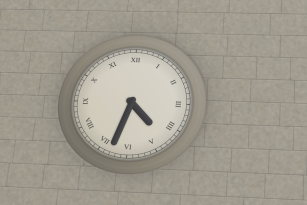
4 h 33 min
